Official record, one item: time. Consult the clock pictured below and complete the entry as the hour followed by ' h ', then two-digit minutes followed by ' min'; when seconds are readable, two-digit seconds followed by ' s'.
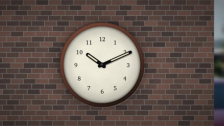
10 h 11 min
